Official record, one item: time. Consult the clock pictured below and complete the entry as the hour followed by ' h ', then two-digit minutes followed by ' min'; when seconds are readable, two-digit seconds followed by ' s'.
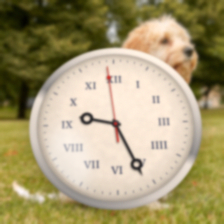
9 h 25 min 59 s
